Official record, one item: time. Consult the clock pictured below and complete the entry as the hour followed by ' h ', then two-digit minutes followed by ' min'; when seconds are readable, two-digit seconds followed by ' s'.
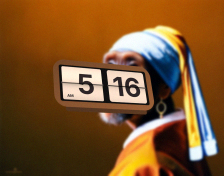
5 h 16 min
